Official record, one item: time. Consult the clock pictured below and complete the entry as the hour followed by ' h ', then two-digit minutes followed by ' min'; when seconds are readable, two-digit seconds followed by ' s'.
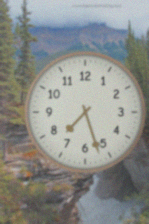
7 h 27 min
